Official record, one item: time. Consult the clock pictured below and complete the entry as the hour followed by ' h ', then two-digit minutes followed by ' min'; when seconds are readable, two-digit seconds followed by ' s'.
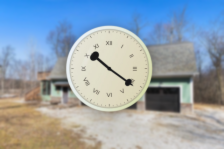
10 h 21 min
